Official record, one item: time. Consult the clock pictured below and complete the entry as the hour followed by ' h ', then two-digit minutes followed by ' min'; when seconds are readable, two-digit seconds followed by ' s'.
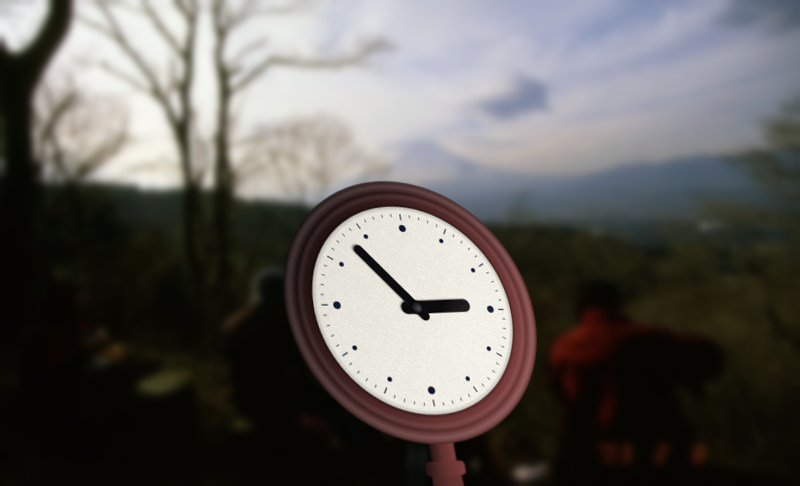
2 h 53 min
